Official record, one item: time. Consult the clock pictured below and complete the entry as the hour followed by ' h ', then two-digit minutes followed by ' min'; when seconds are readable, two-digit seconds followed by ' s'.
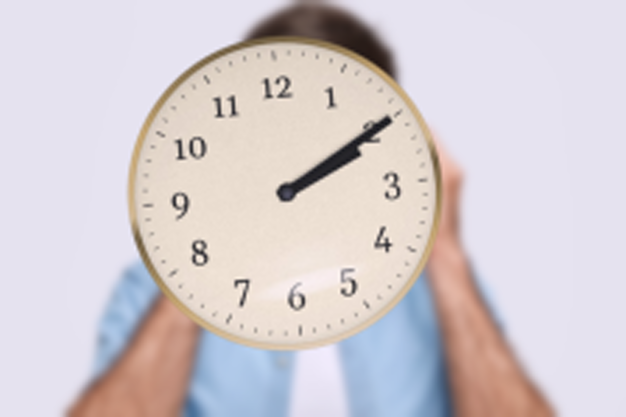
2 h 10 min
